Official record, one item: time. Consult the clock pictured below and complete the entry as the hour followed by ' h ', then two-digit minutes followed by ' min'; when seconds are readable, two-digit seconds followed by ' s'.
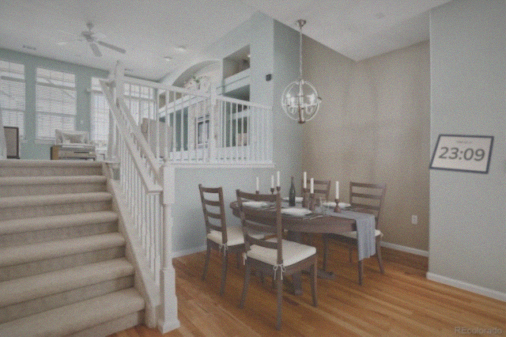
23 h 09 min
